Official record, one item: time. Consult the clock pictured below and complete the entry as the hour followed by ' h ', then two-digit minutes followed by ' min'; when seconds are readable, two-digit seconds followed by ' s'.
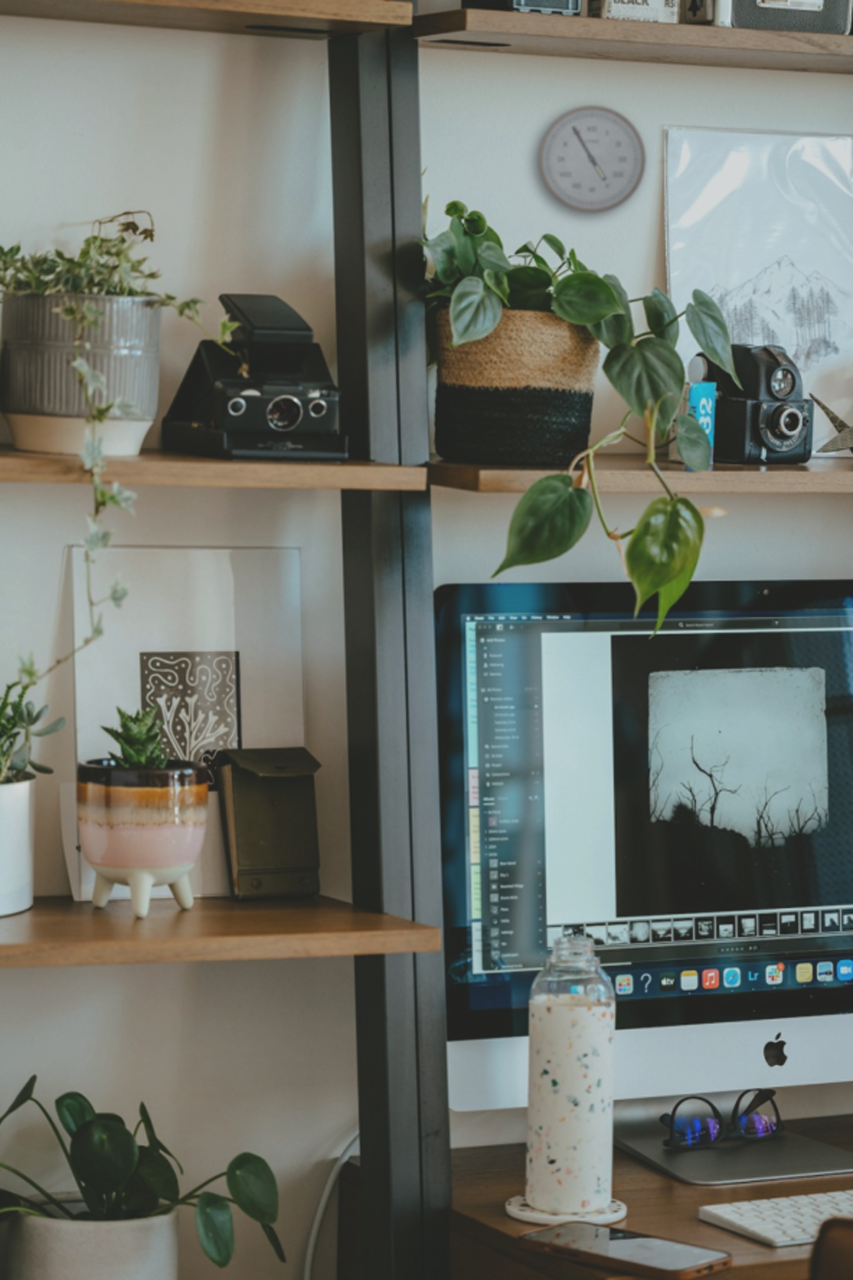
4 h 55 min
